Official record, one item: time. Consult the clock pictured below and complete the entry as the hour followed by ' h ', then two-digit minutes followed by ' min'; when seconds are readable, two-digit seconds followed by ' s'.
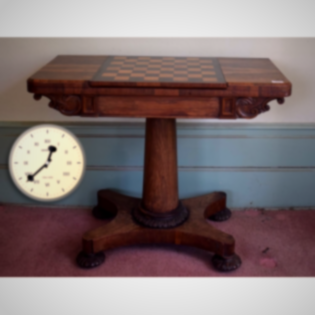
12 h 38 min
